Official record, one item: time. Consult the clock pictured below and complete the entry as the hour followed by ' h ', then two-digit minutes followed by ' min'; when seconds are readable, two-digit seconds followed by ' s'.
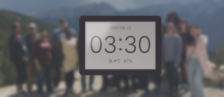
3 h 30 min
